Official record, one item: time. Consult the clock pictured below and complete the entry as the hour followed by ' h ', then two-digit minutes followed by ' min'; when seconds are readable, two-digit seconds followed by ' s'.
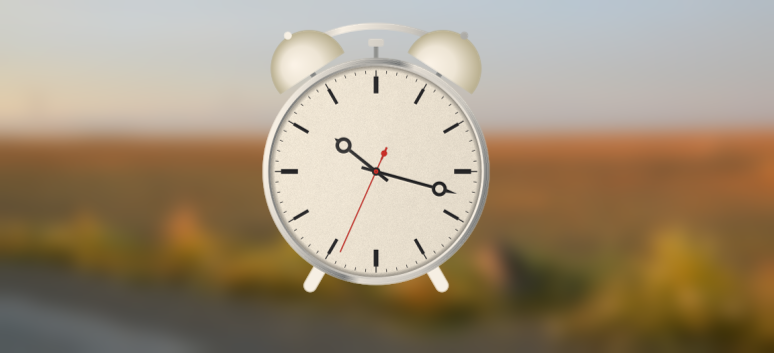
10 h 17 min 34 s
